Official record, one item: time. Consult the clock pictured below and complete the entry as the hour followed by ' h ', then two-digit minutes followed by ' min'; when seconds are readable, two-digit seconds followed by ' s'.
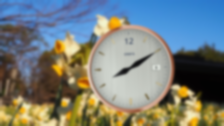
8 h 10 min
